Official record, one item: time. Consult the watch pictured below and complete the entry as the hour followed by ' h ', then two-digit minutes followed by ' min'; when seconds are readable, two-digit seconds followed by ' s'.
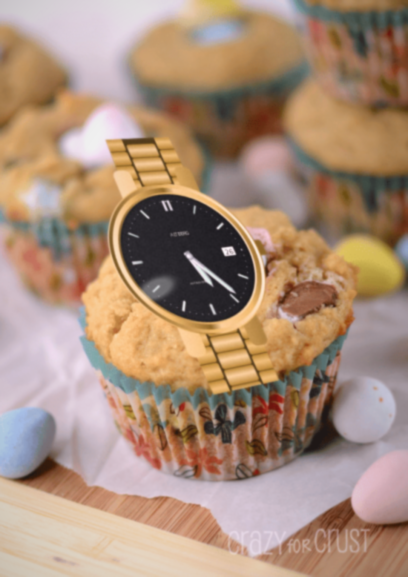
5 h 24 min
